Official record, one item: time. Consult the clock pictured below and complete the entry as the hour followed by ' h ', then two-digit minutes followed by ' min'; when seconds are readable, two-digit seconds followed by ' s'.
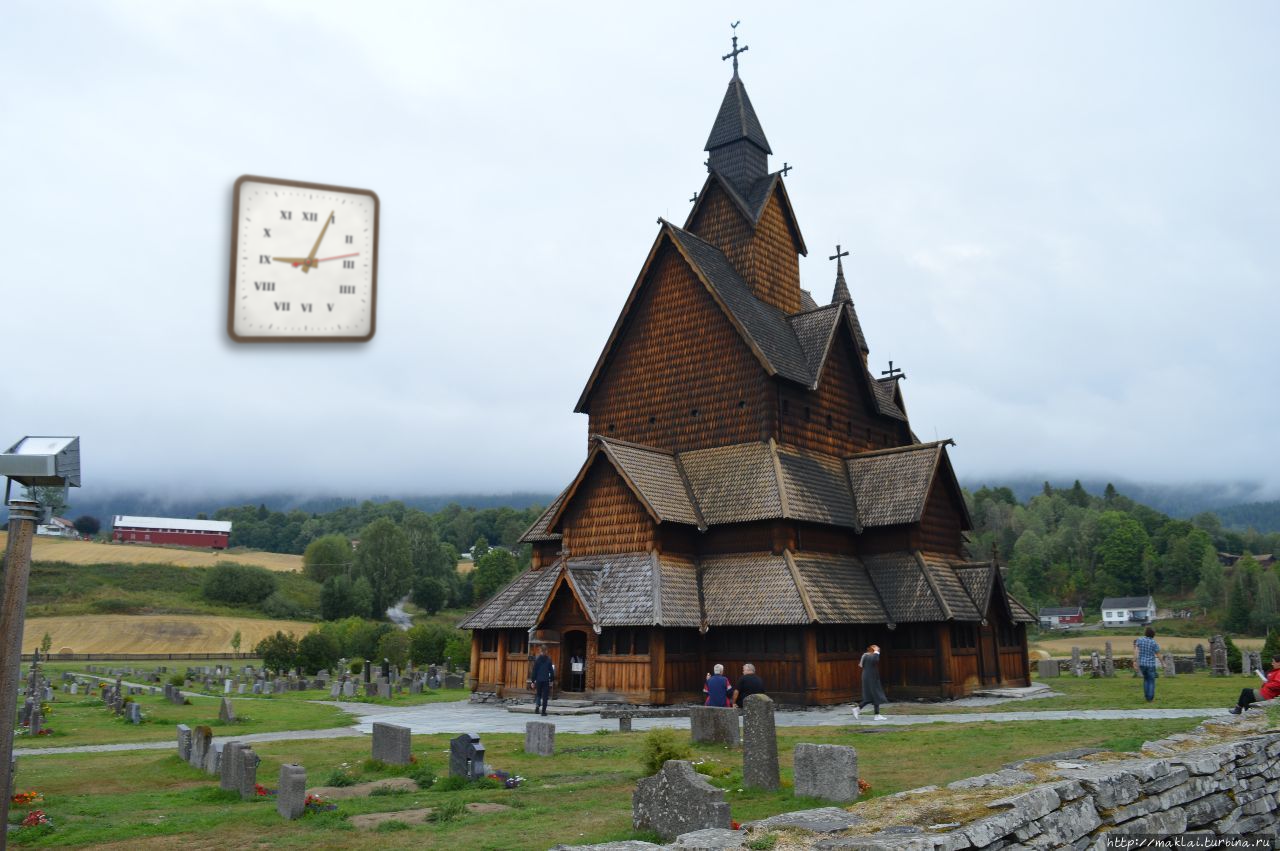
9 h 04 min 13 s
